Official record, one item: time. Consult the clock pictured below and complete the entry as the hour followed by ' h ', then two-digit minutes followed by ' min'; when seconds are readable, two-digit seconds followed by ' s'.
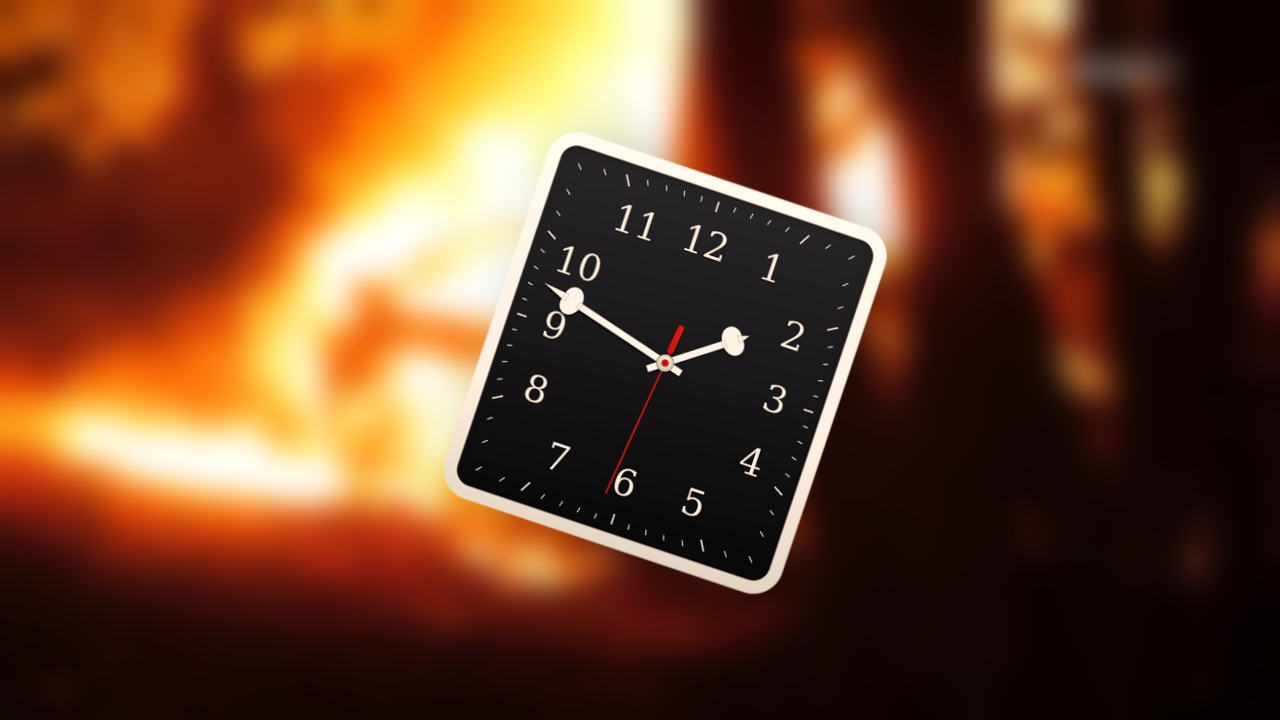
1 h 47 min 31 s
